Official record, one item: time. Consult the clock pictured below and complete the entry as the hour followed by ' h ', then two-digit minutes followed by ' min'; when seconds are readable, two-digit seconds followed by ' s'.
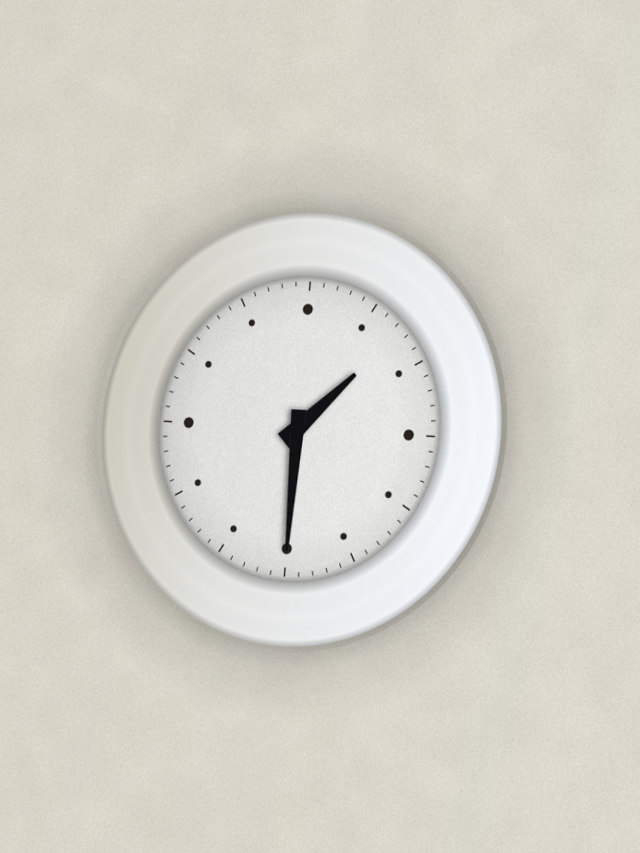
1 h 30 min
